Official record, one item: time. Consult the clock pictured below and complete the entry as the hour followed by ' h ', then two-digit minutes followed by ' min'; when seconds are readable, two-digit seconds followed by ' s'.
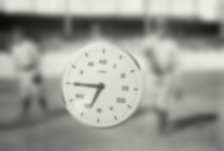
6 h 45 min
